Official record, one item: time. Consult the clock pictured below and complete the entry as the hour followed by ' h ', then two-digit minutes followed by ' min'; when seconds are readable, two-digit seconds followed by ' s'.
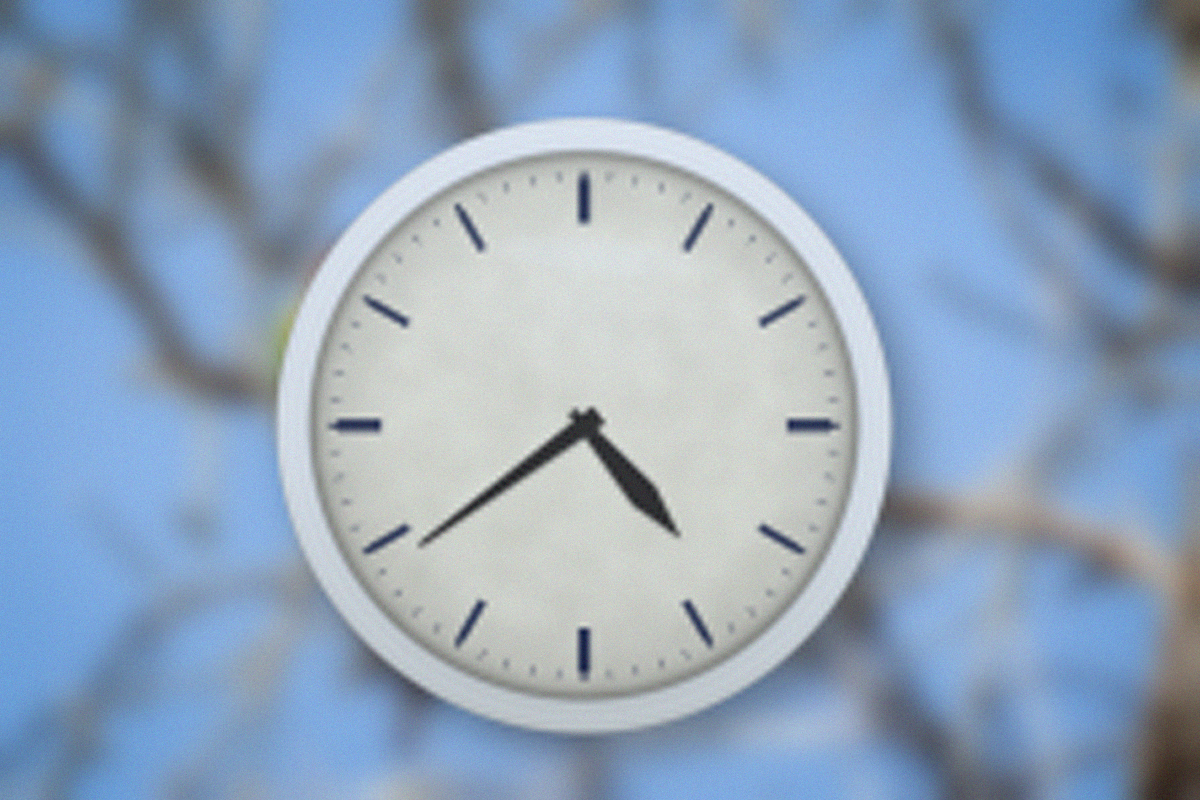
4 h 39 min
